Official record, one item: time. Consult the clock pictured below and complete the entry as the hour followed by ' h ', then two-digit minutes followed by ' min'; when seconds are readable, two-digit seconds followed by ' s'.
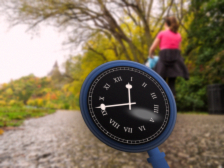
12 h 47 min
